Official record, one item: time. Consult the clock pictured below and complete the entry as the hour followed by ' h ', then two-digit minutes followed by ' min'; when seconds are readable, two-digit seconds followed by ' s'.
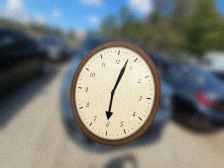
6 h 03 min
